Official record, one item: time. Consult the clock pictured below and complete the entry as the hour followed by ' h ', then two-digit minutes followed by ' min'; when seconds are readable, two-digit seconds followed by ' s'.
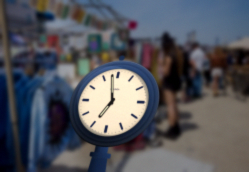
6 h 58 min
